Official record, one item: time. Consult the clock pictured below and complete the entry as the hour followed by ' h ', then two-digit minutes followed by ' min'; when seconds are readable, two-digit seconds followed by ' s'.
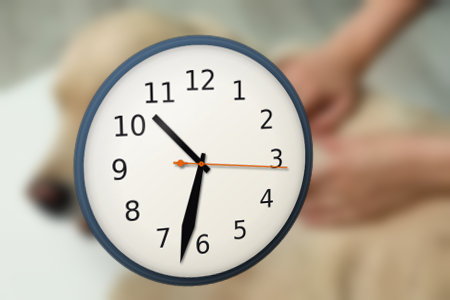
10 h 32 min 16 s
